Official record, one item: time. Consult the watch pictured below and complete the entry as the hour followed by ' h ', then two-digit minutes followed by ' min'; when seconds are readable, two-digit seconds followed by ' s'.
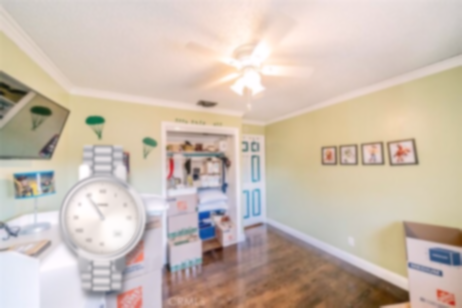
10 h 54 min
